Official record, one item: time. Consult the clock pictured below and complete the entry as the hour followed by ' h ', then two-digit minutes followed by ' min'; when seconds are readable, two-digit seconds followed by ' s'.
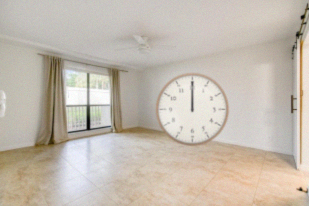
12 h 00 min
